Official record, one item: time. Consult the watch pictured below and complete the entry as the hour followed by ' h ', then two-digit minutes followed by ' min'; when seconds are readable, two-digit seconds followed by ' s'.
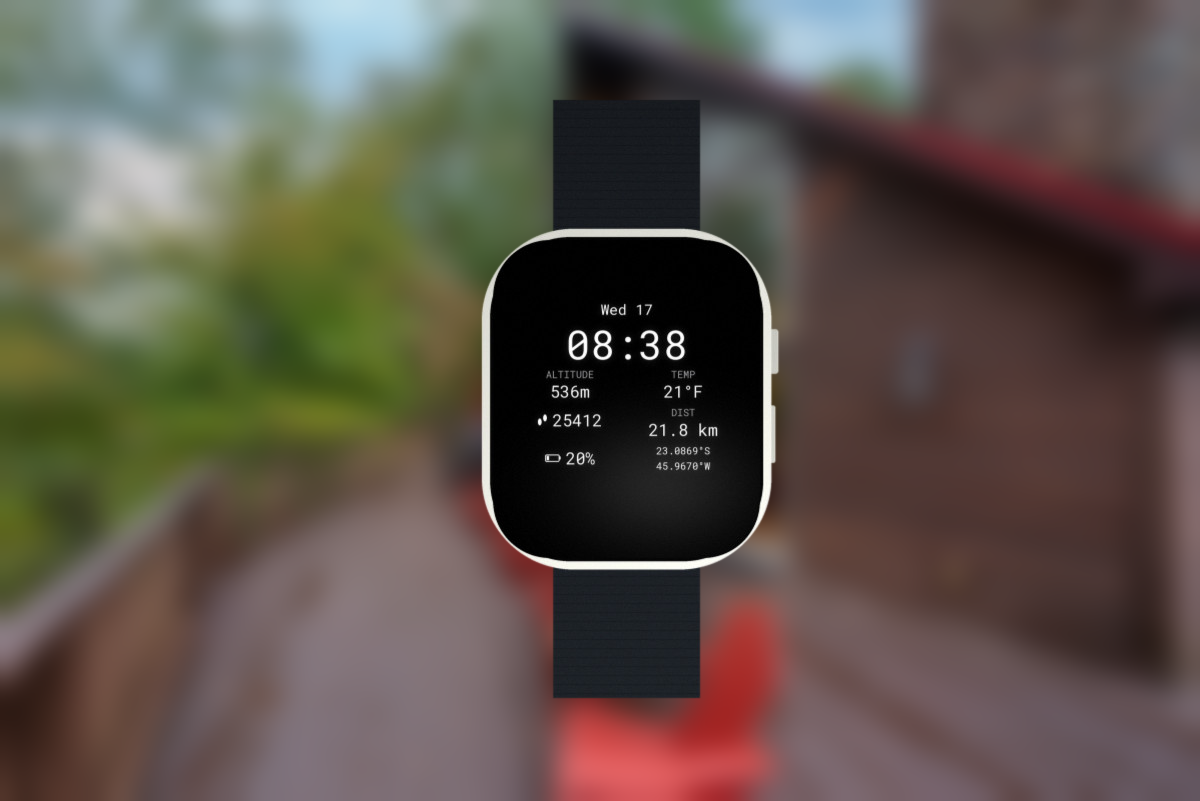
8 h 38 min
